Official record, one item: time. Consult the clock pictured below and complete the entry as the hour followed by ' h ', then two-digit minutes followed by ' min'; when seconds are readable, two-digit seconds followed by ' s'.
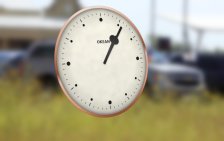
1 h 06 min
